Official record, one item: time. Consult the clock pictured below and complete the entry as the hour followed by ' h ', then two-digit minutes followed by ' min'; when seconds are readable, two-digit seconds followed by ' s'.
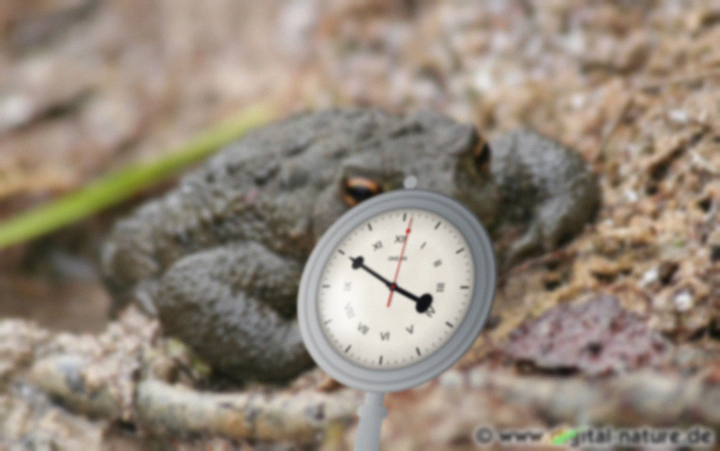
3 h 50 min 01 s
